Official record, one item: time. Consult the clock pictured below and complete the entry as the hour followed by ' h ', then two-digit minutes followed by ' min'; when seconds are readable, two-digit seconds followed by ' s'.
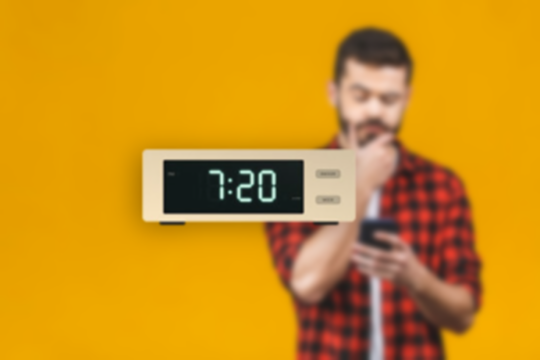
7 h 20 min
